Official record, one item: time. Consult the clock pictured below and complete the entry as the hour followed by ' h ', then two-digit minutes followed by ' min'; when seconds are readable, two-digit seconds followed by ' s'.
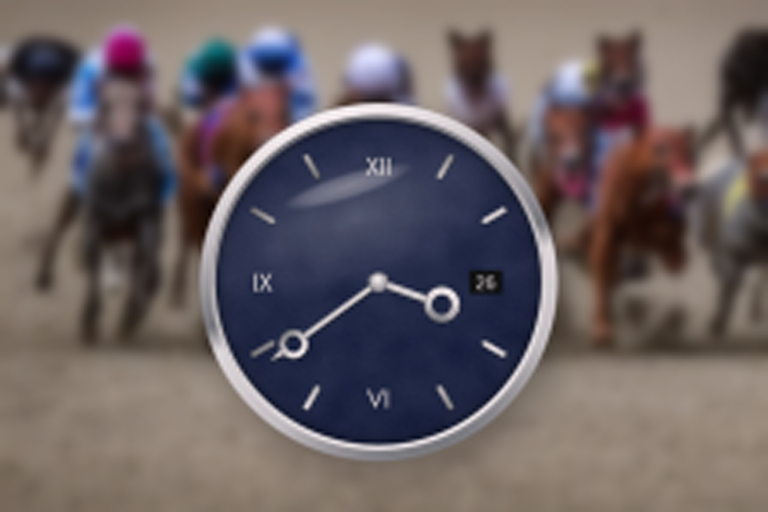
3 h 39 min
